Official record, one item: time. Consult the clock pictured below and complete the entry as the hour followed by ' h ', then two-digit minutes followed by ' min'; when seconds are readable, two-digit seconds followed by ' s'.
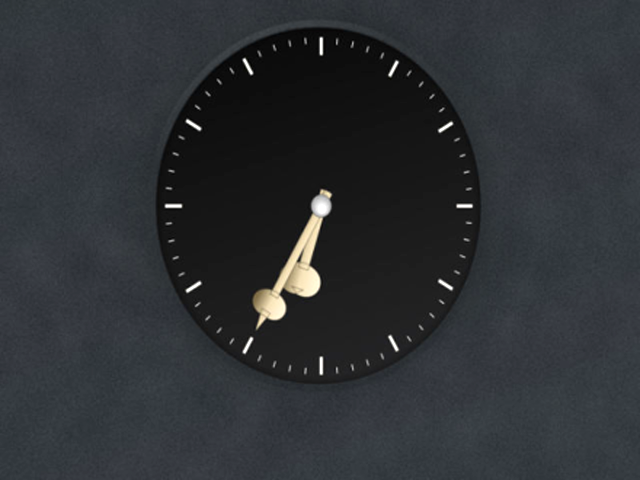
6 h 35 min
